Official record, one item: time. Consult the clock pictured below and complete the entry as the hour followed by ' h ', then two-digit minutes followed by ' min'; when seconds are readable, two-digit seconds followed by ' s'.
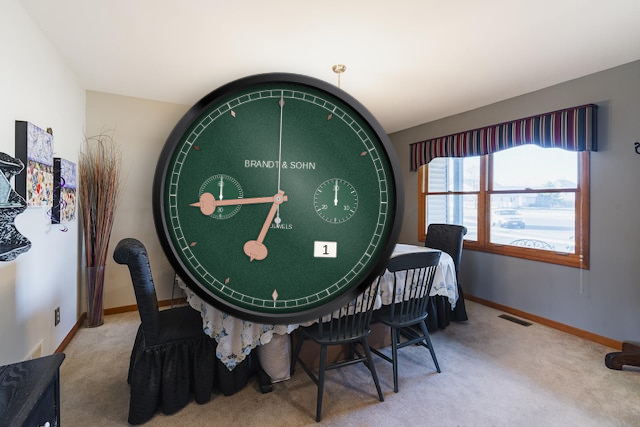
6 h 44 min
